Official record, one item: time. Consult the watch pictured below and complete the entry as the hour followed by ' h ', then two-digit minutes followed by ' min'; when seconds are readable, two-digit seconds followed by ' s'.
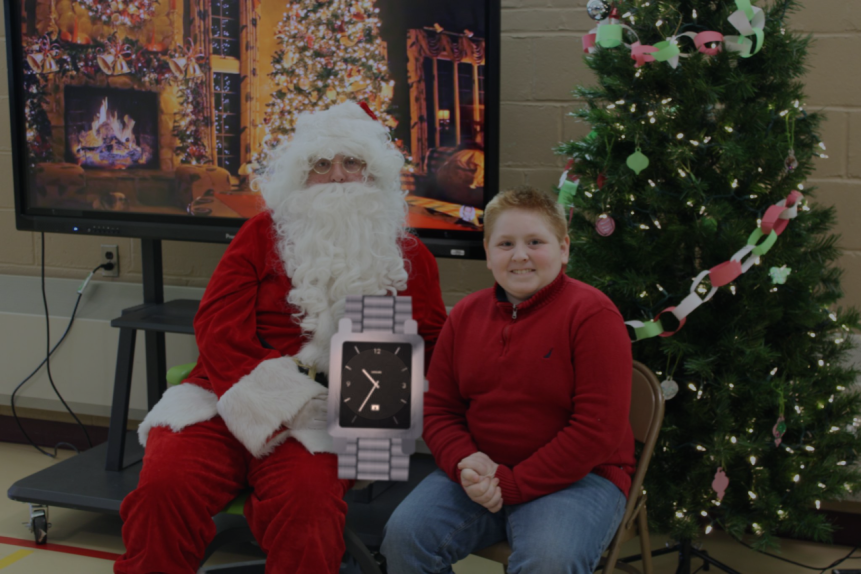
10 h 35 min
